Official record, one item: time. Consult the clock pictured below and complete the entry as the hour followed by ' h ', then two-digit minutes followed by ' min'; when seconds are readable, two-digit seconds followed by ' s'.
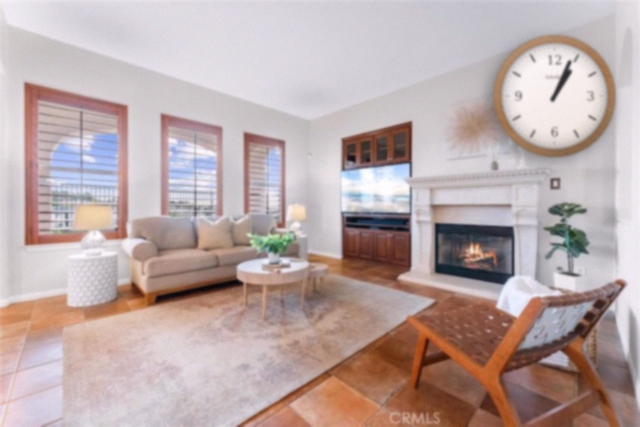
1 h 04 min
